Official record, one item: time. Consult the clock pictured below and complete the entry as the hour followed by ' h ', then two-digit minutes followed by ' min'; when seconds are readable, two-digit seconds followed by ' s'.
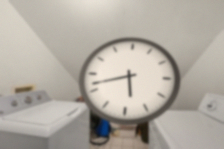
5 h 42 min
